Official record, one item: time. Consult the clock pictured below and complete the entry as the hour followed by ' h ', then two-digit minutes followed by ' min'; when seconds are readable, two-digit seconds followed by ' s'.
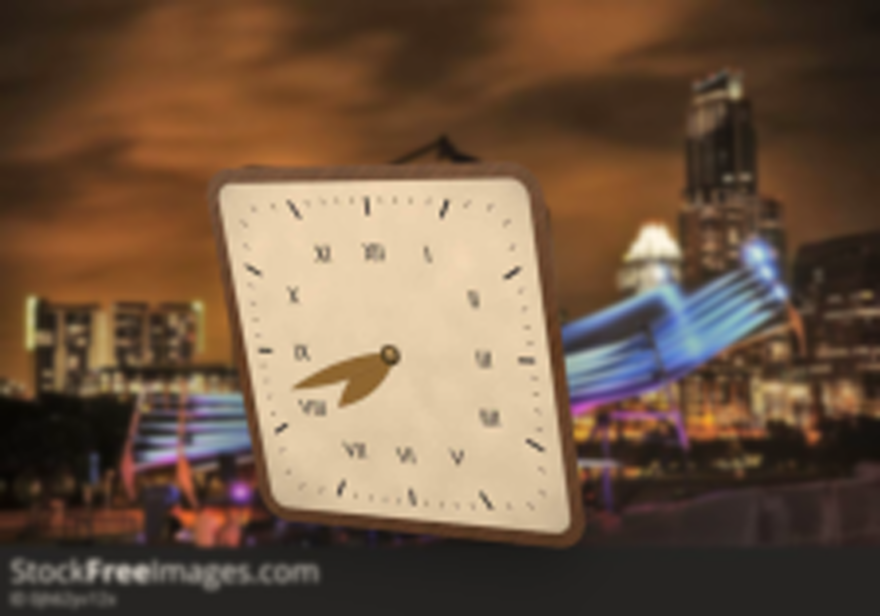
7 h 42 min
